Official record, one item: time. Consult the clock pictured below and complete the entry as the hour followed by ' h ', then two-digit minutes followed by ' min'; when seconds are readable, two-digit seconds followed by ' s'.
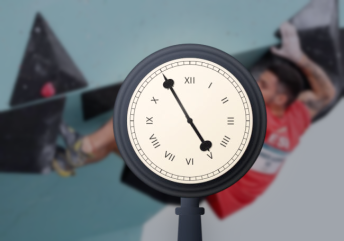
4 h 55 min
